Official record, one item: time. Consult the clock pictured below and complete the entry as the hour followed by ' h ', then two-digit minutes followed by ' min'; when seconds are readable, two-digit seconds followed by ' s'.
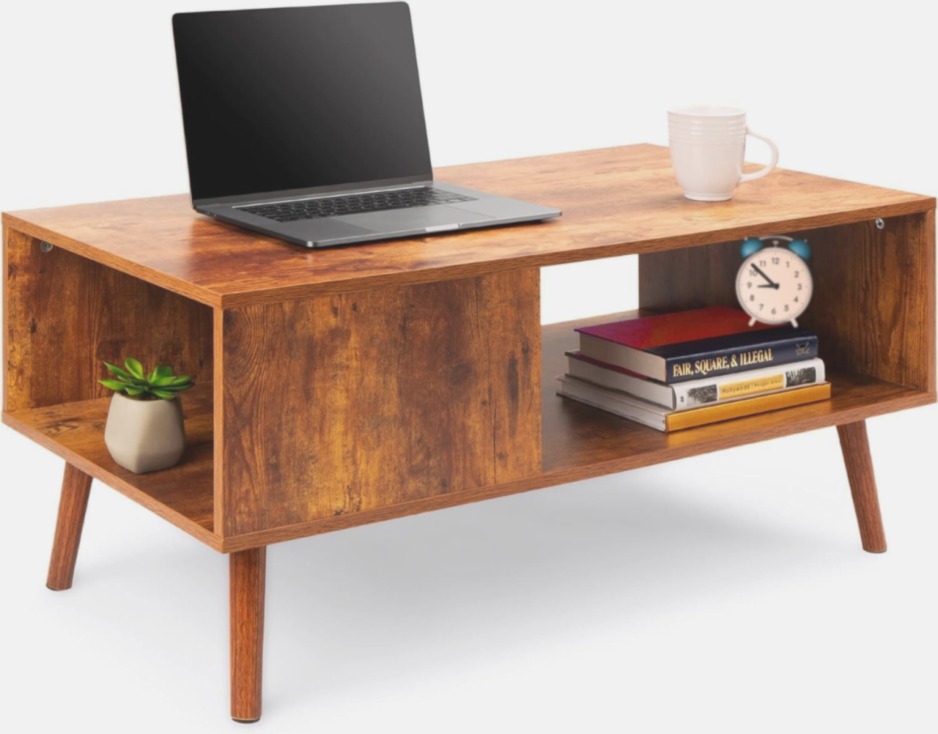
8 h 52 min
